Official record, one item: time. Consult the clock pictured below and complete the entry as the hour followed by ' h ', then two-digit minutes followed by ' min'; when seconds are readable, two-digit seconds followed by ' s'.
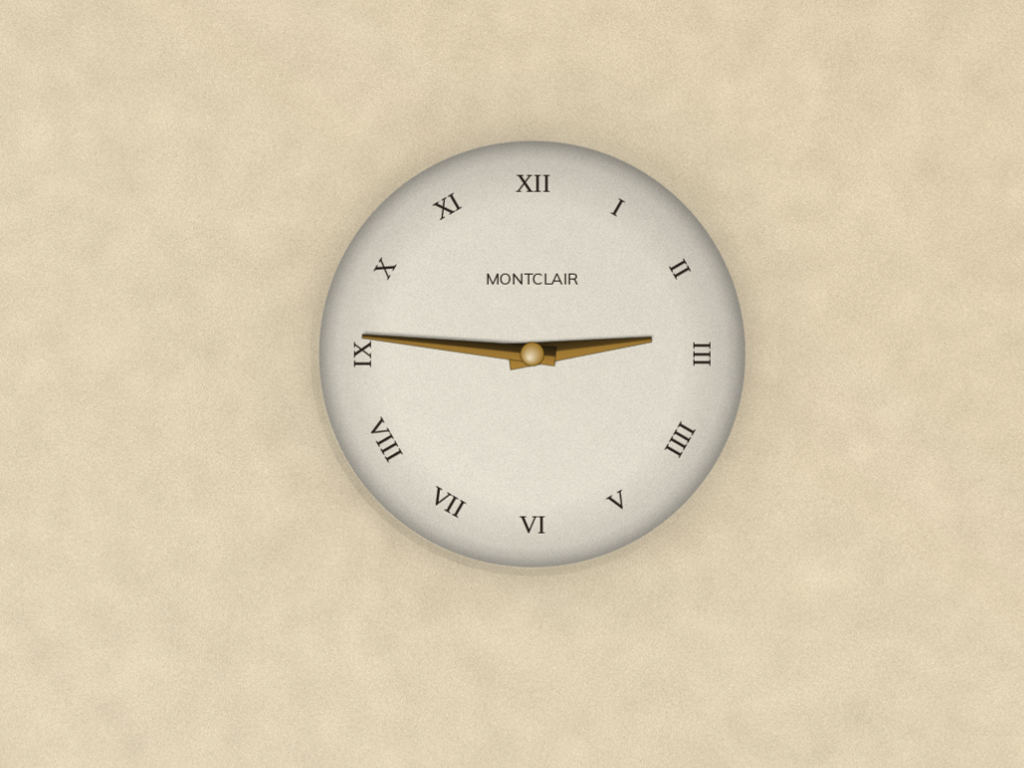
2 h 46 min
